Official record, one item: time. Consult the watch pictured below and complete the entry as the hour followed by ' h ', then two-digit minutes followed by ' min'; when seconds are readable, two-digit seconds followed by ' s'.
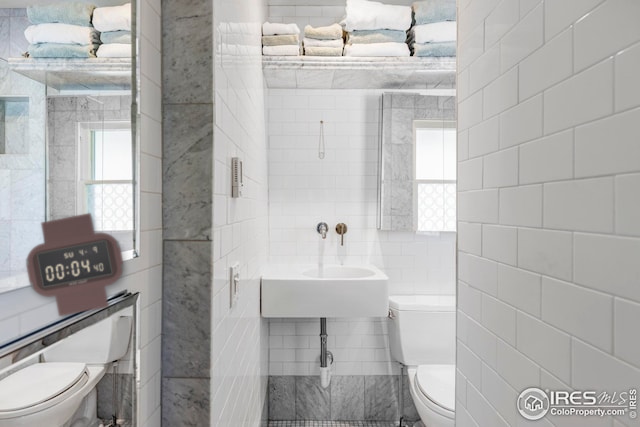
0 h 04 min
